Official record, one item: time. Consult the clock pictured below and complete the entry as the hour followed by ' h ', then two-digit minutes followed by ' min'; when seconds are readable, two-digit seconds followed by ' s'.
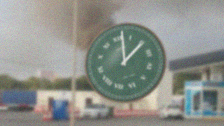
2 h 02 min
